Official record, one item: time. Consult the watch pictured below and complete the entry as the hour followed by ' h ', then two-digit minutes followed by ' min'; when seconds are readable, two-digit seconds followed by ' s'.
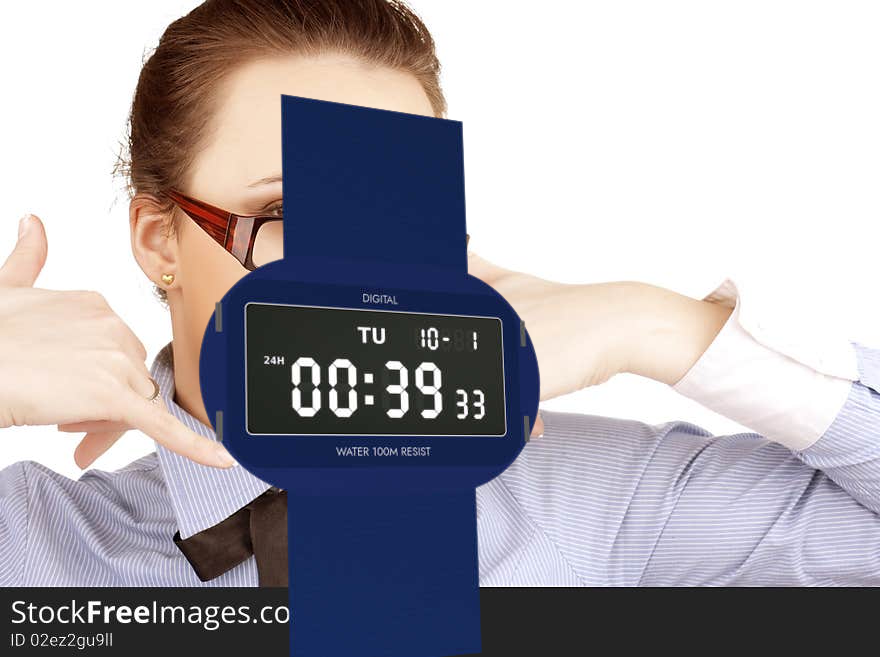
0 h 39 min 33 s
